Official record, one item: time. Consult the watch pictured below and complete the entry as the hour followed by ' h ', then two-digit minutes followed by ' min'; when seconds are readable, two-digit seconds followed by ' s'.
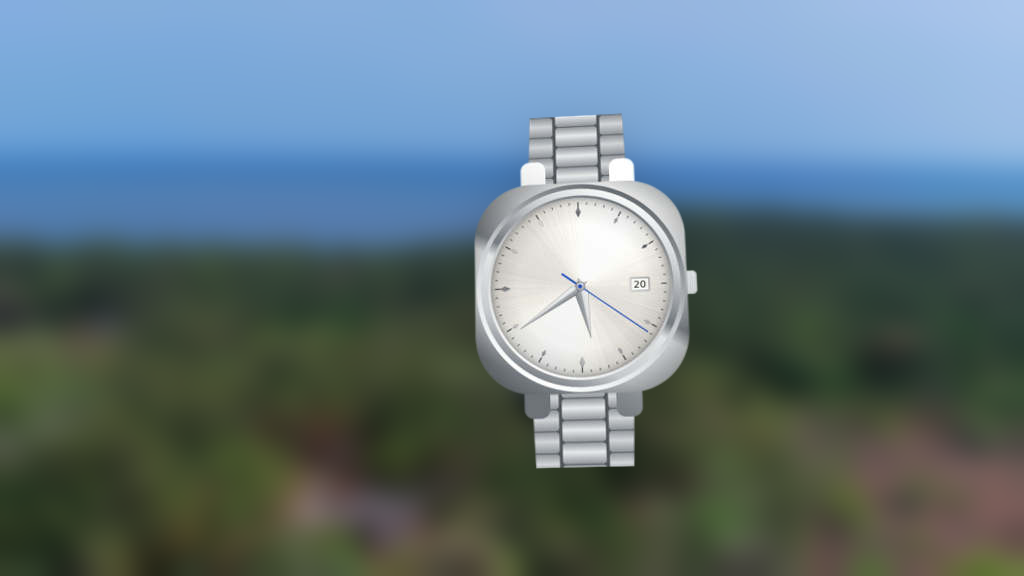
5 h 39 min 21 s
